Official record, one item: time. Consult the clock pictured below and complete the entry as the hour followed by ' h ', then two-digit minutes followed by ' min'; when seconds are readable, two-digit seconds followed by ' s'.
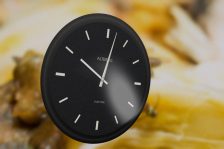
10 h 02 min
